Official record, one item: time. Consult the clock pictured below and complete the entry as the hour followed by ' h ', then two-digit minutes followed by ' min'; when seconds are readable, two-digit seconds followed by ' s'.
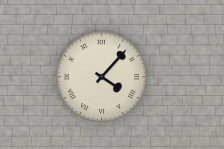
4 h 07 min
